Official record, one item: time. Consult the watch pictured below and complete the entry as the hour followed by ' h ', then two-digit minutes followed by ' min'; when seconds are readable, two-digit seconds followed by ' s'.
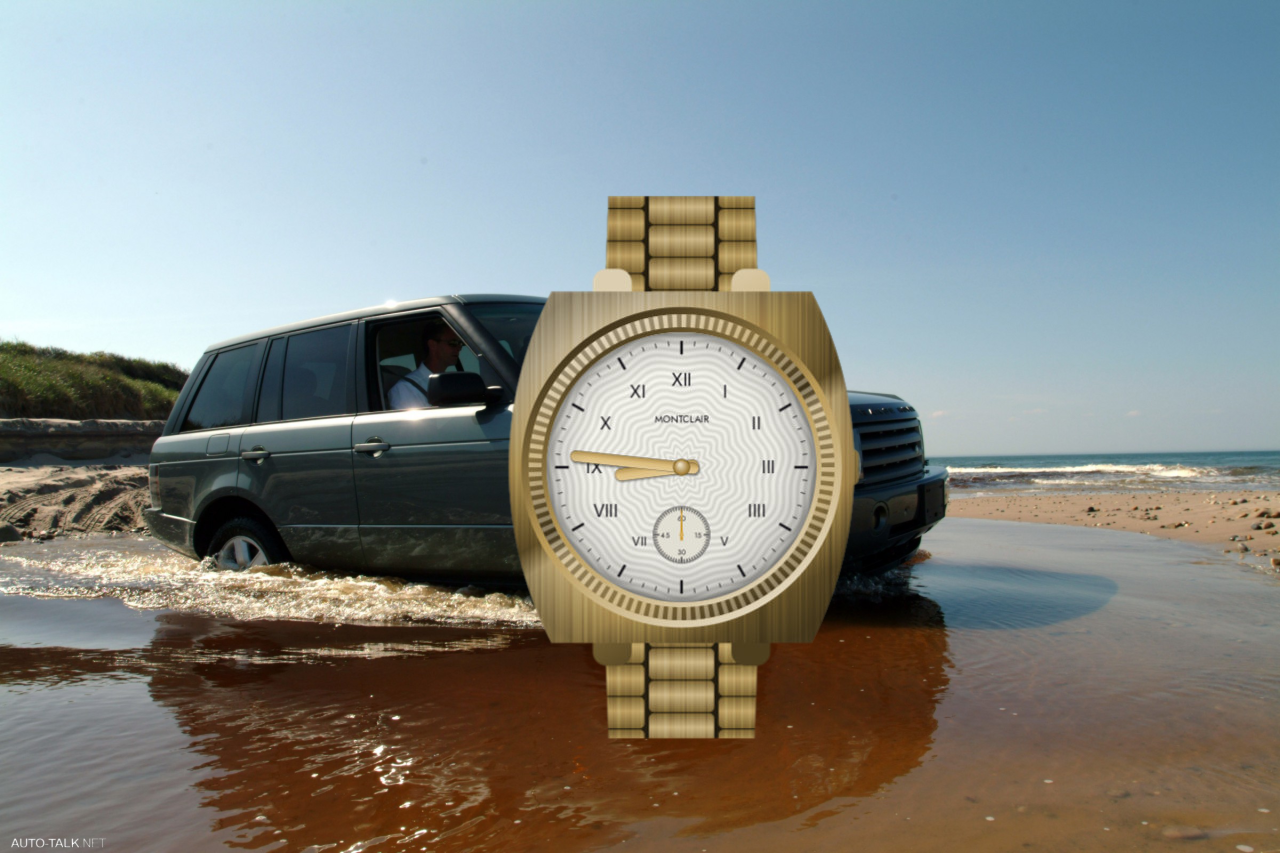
8 h 46 min
